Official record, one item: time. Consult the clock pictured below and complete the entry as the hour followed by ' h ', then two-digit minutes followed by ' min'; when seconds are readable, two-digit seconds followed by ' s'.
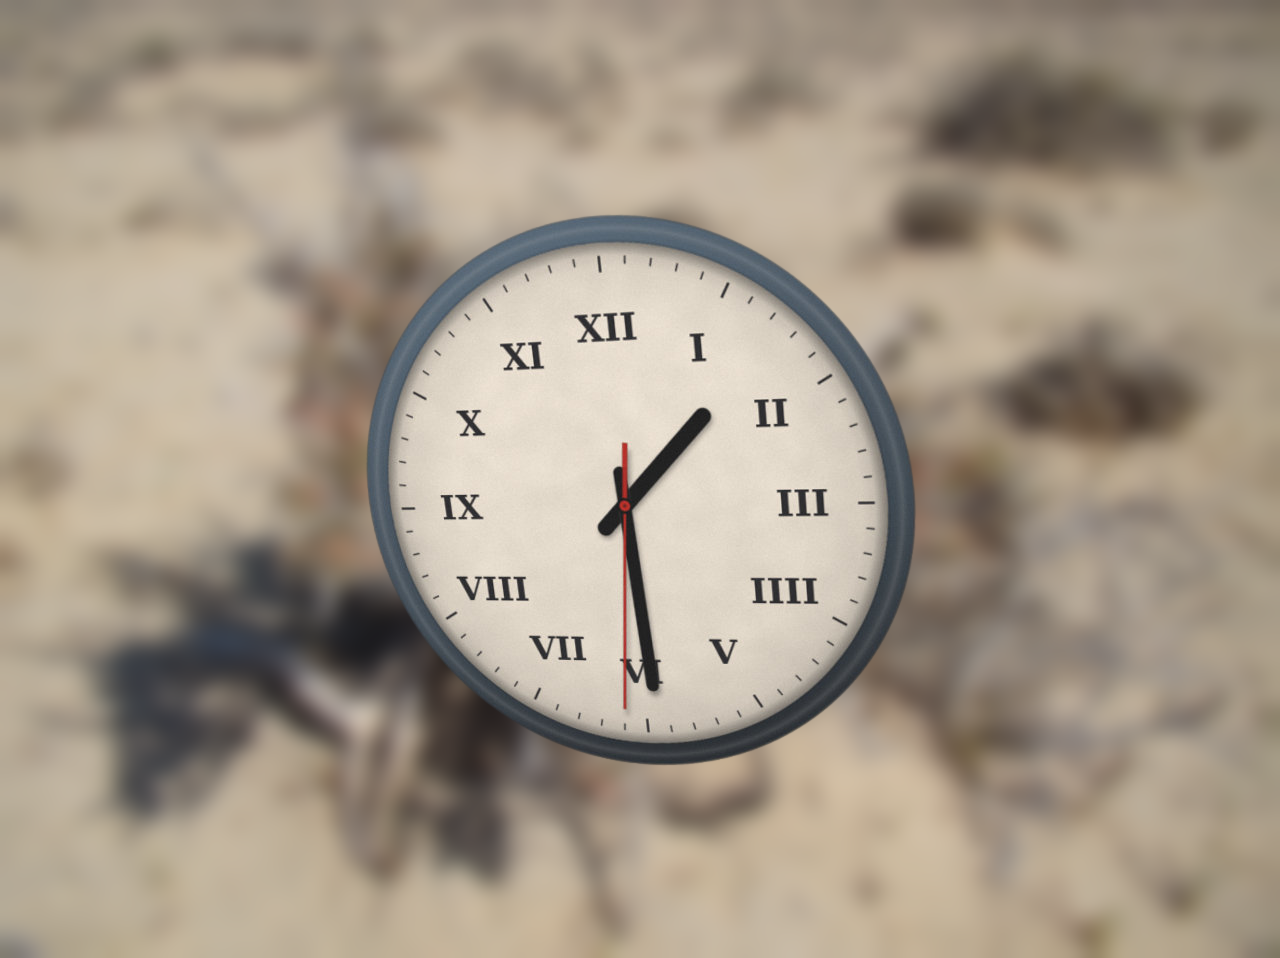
1 h 29 min 31 s
